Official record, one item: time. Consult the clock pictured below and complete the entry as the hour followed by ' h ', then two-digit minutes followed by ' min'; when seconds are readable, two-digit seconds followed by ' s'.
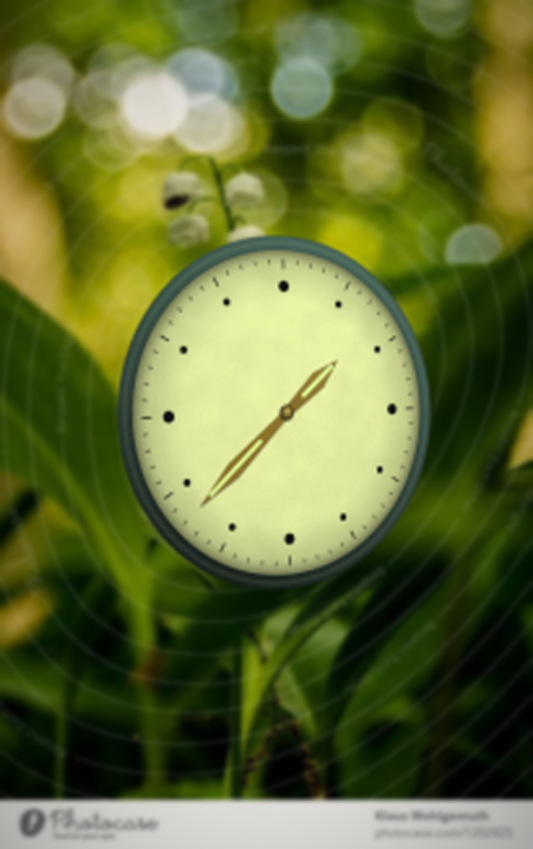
1 h 38 min
